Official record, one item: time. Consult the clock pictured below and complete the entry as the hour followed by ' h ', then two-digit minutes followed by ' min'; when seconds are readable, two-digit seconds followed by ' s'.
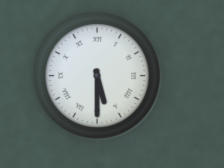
5 h 30 min
